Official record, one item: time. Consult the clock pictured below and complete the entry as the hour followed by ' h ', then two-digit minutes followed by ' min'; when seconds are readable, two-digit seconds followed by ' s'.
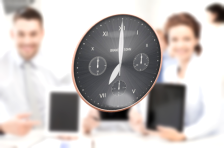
7 h 00 min
